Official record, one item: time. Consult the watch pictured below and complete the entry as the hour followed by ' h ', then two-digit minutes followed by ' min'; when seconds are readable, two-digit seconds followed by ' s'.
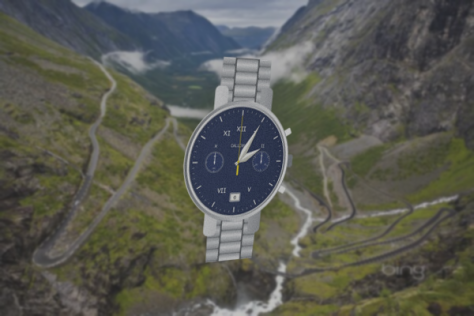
2 h 05 min
